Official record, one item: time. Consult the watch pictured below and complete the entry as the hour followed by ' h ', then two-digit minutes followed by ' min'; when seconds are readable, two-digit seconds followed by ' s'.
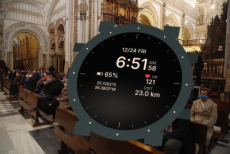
6 h 51 min
